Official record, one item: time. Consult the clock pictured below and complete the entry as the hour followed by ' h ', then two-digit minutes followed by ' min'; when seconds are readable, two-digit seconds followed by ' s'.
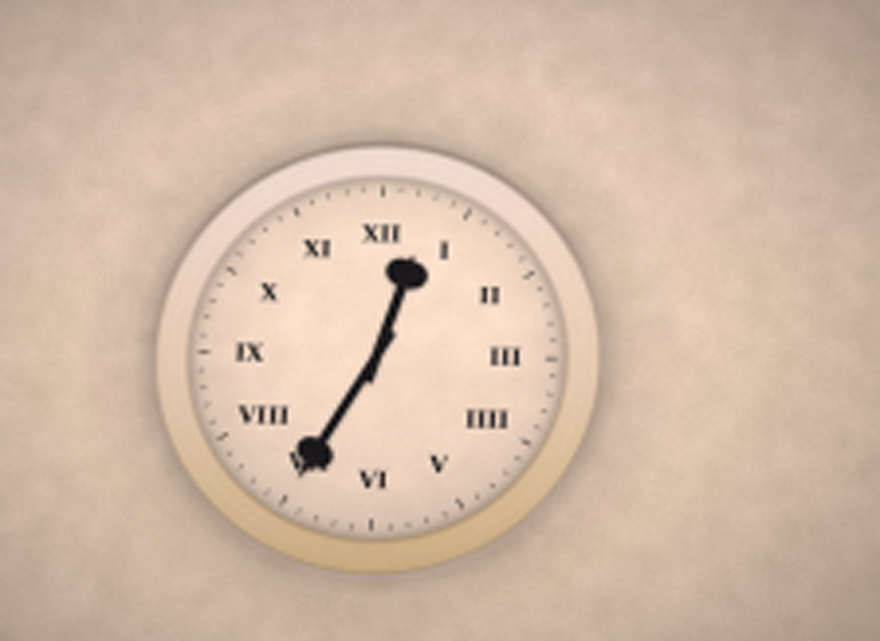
12 h 35 min
